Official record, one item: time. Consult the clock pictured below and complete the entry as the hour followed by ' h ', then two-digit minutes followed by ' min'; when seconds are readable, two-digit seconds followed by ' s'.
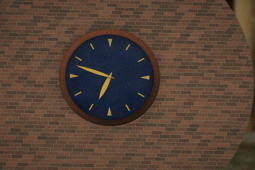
6 h 48 min
